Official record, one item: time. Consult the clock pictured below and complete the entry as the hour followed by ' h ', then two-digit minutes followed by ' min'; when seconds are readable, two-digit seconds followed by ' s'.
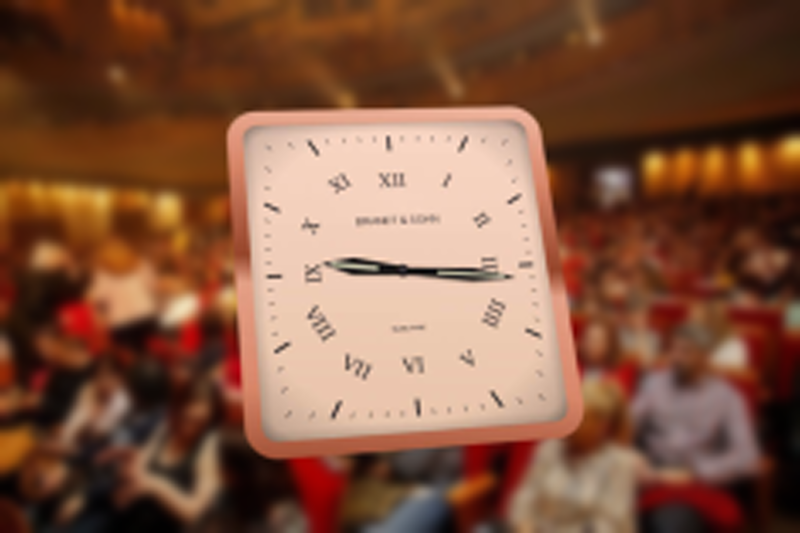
9 h 16 min
